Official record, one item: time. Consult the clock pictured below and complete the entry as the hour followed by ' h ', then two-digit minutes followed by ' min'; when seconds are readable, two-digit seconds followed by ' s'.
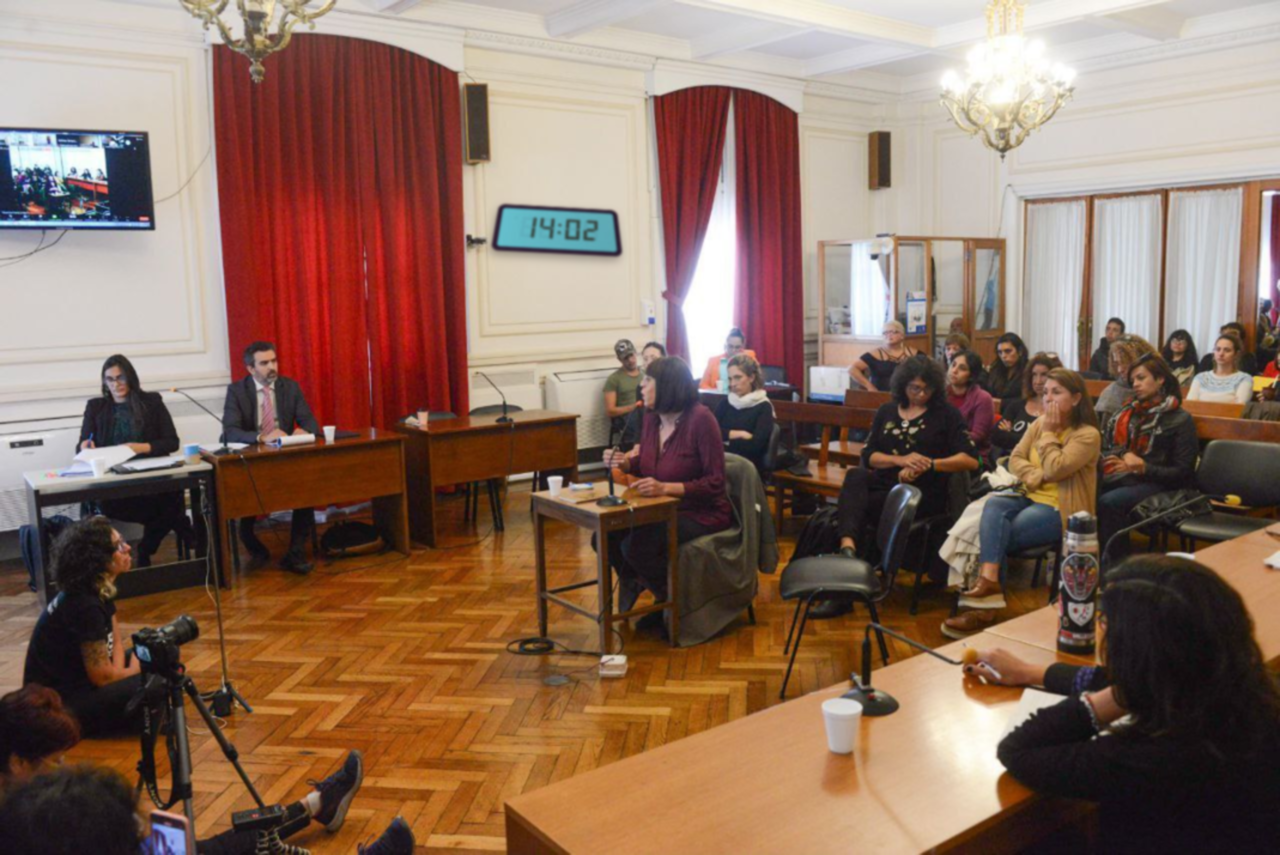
14 h 02 min
